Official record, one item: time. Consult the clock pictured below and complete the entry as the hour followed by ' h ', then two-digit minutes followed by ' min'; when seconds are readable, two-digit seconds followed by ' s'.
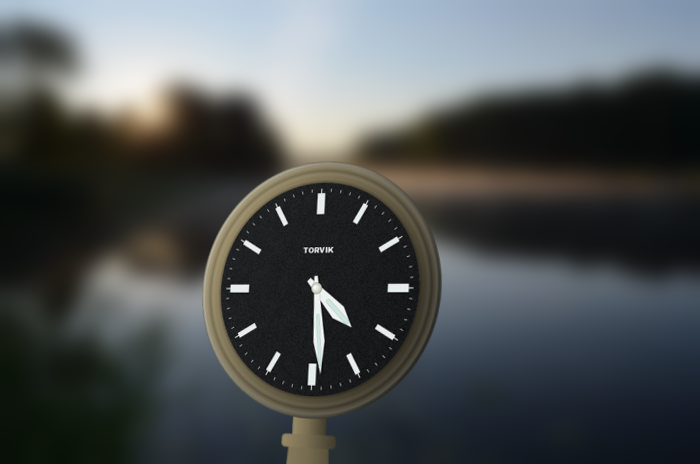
4 h 29 min
